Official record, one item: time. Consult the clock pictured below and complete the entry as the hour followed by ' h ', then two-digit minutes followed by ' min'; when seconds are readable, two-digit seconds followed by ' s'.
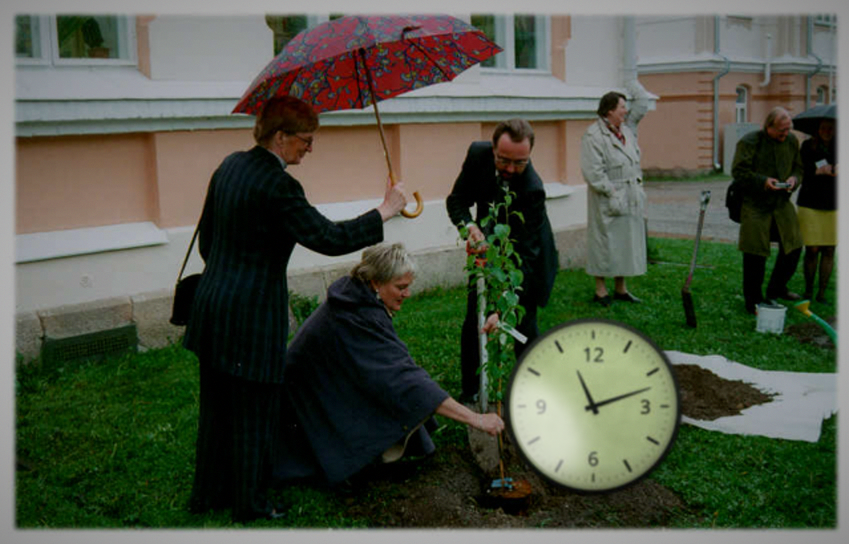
11 h 12 min
